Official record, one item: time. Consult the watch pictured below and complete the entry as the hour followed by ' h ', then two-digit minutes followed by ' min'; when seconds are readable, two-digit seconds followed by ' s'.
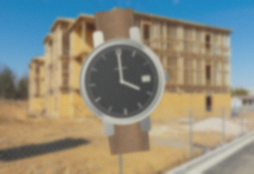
4 h 00 min
